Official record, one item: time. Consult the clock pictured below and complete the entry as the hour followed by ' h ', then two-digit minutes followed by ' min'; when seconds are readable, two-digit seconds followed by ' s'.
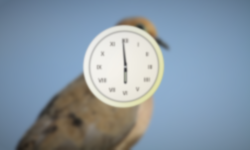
5 h 59 min
